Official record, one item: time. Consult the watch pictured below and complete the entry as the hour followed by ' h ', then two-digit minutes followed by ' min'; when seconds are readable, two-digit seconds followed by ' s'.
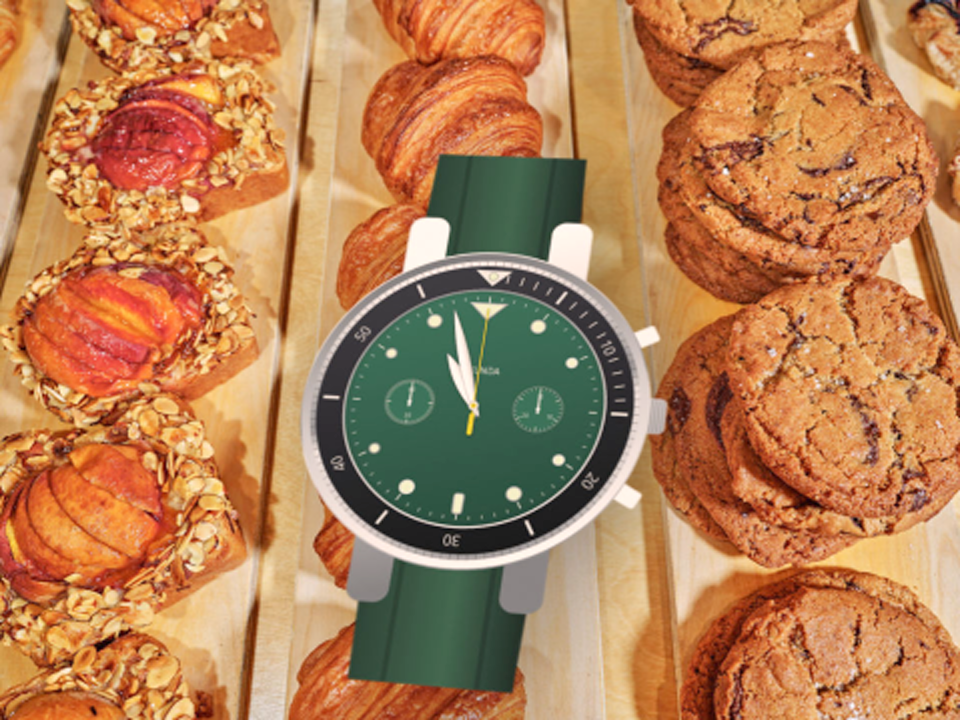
10 h 57 min
